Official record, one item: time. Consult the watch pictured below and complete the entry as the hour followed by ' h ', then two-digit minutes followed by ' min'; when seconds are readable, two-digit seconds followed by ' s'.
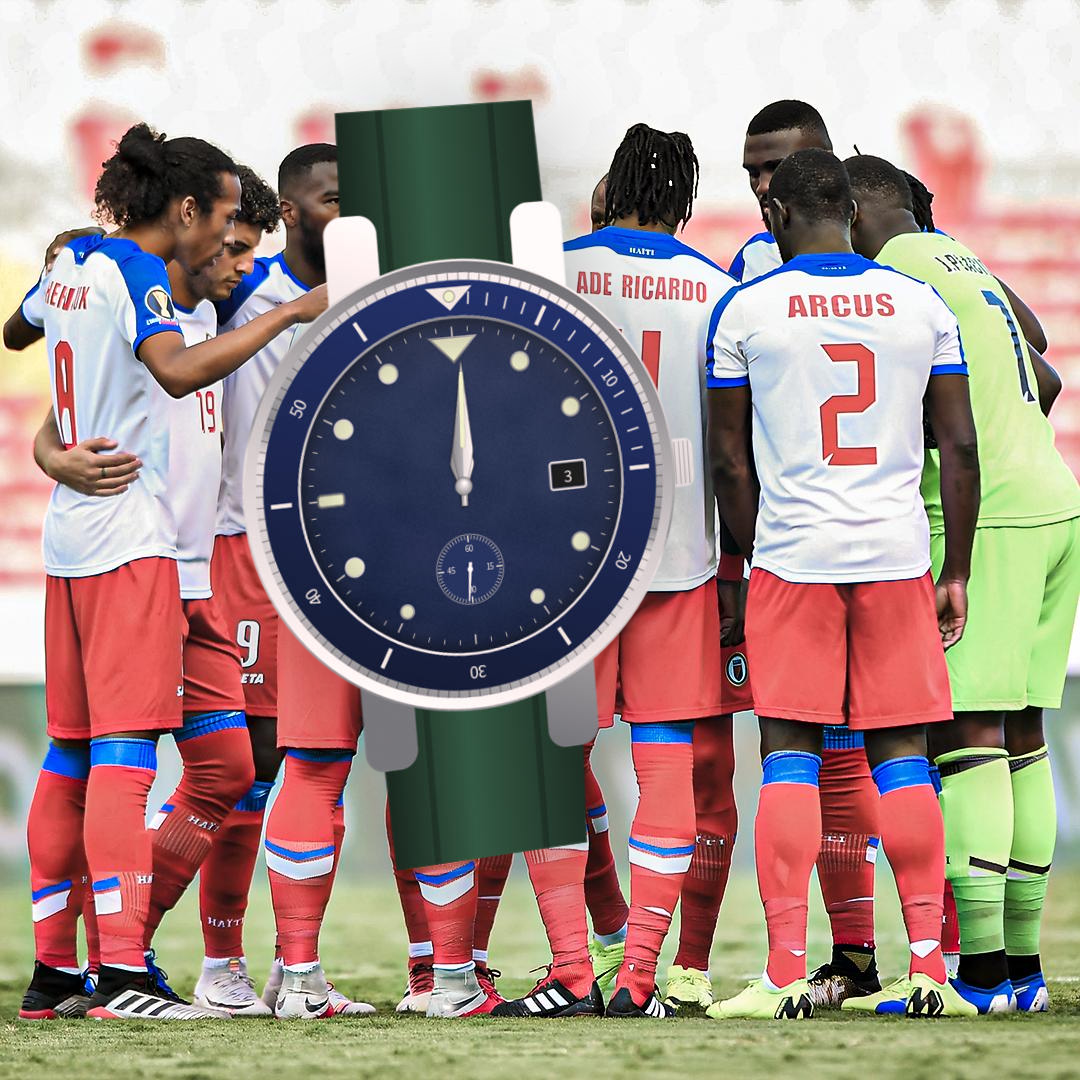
12 h 00 min 31 s
